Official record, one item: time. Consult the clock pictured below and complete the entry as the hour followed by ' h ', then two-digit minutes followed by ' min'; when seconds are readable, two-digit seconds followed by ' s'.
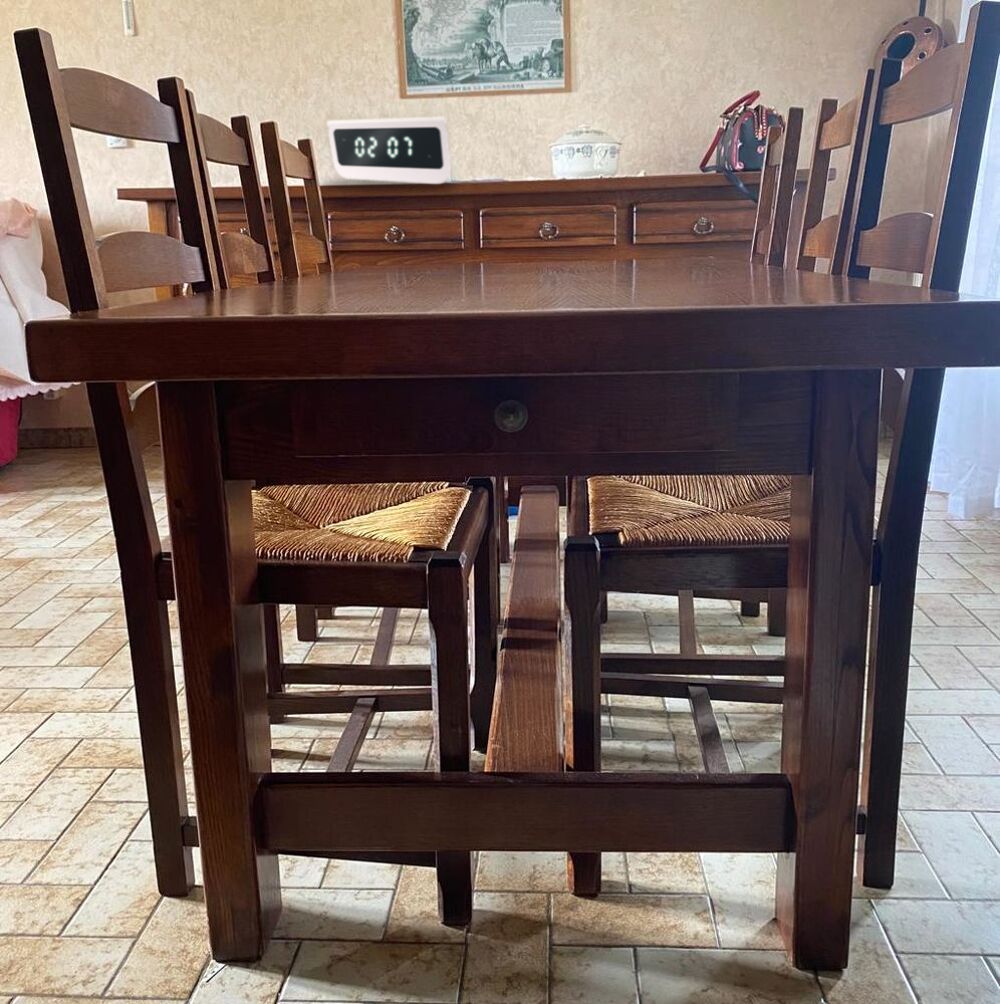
2 h 07 min
